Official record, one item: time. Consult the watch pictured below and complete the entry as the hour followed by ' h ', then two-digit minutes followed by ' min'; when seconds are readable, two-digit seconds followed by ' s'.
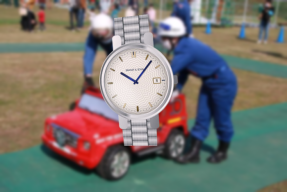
10 h 07 min
